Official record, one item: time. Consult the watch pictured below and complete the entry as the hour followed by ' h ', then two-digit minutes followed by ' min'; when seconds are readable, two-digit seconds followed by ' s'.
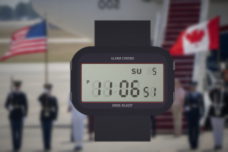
11 h 06 min 51 s
